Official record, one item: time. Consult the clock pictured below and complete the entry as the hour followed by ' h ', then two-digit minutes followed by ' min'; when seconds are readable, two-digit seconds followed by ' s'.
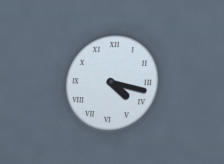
4 h 17 min
